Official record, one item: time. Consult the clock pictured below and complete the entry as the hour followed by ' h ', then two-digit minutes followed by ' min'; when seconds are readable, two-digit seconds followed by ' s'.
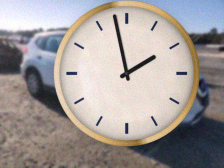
1 h 58 min
